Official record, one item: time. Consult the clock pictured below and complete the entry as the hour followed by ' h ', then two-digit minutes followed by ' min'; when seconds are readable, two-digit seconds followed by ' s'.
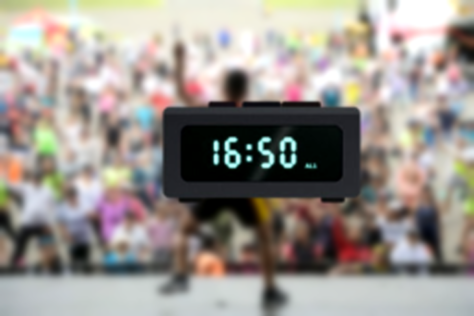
16 h 50 min
